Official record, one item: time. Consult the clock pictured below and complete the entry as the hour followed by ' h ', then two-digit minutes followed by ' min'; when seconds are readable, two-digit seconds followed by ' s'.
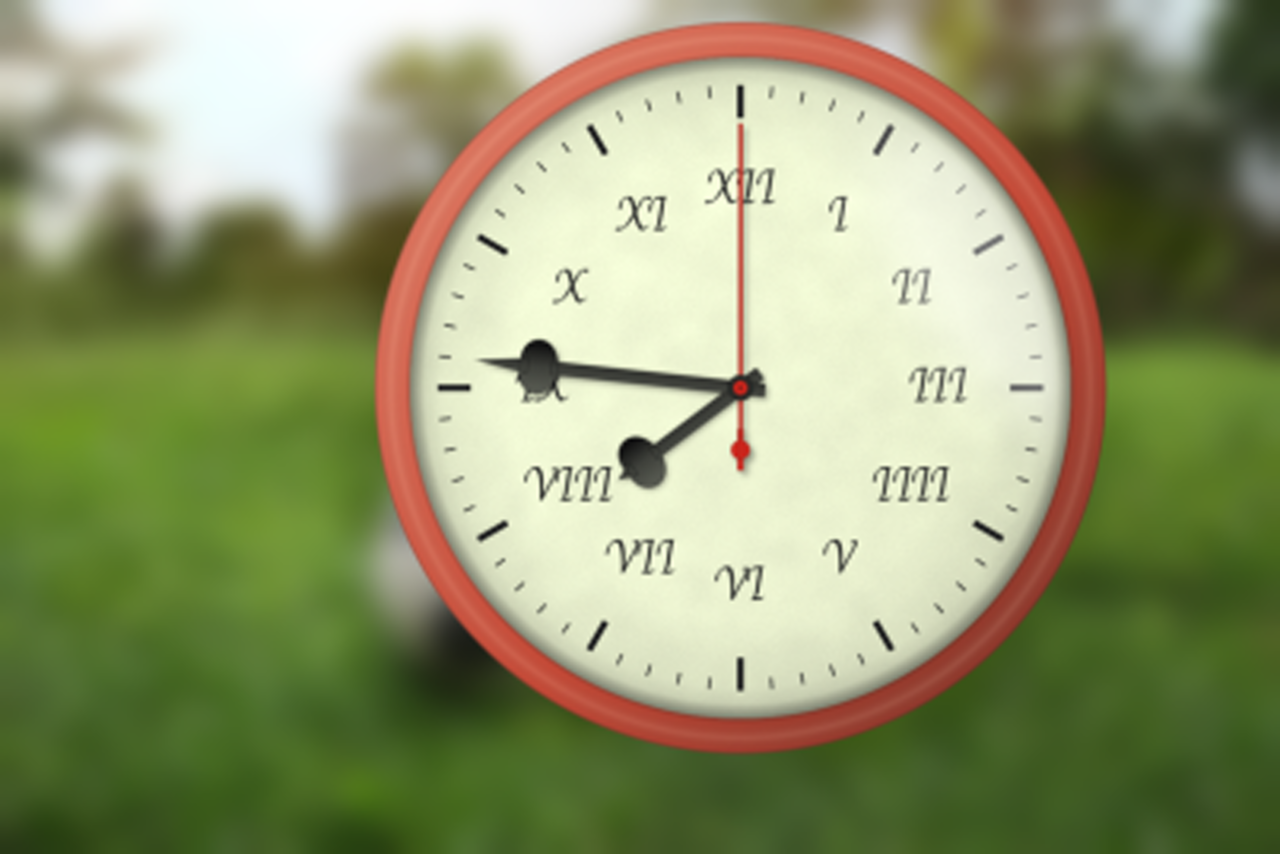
7 h 46 min 00 s
